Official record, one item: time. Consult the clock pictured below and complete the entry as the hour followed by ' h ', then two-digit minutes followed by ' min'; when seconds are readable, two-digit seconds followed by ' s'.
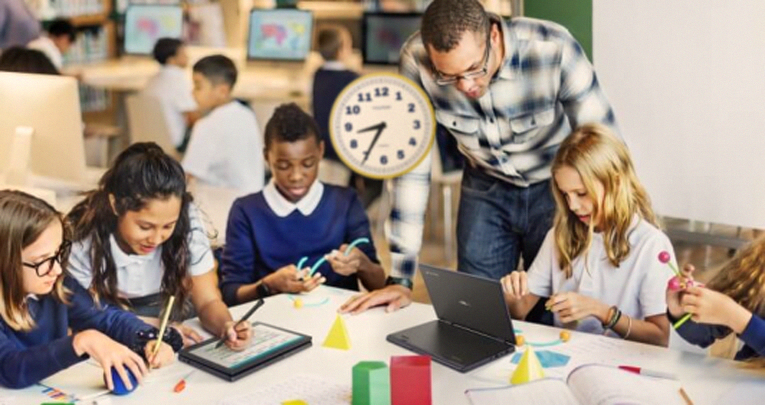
8 h 35 min
